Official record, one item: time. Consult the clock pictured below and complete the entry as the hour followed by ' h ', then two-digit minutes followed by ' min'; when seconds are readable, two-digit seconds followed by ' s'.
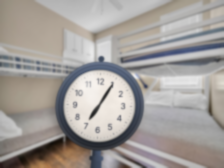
7 h 05 min
